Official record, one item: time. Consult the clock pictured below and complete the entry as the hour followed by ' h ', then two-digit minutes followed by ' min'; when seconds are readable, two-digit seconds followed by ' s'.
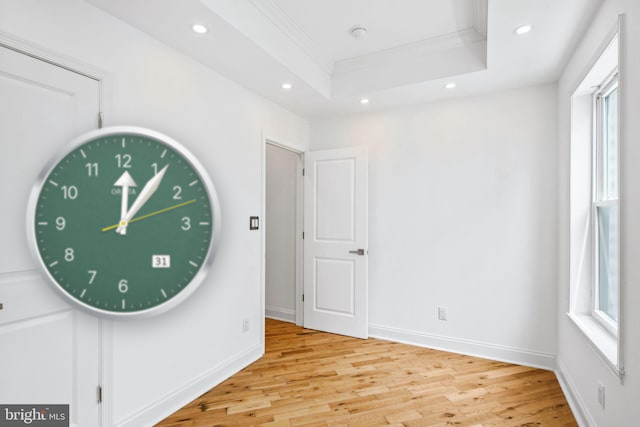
12 h 06 min 12 s
